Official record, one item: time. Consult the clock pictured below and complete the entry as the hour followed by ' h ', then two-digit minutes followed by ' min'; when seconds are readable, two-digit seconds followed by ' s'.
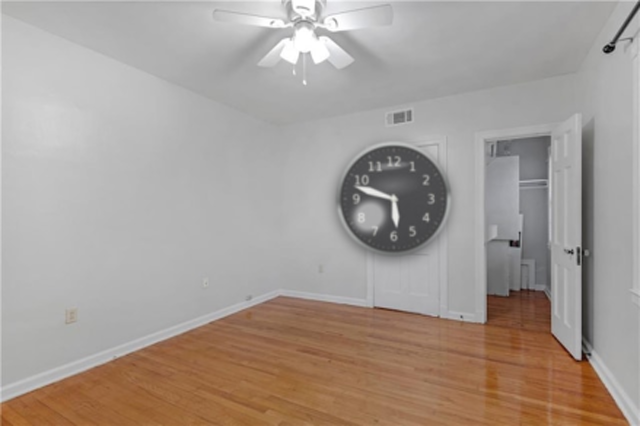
5 h 48 min
